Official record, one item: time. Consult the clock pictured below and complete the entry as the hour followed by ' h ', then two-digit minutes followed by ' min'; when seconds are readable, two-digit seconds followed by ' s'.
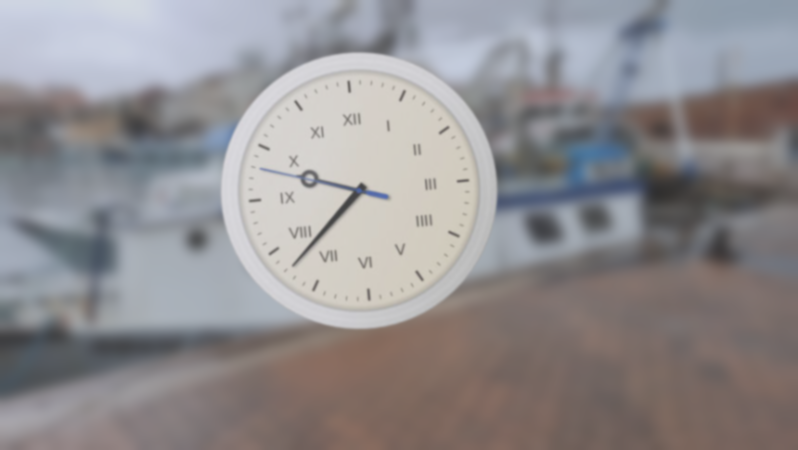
9 h 37 min 48 s
